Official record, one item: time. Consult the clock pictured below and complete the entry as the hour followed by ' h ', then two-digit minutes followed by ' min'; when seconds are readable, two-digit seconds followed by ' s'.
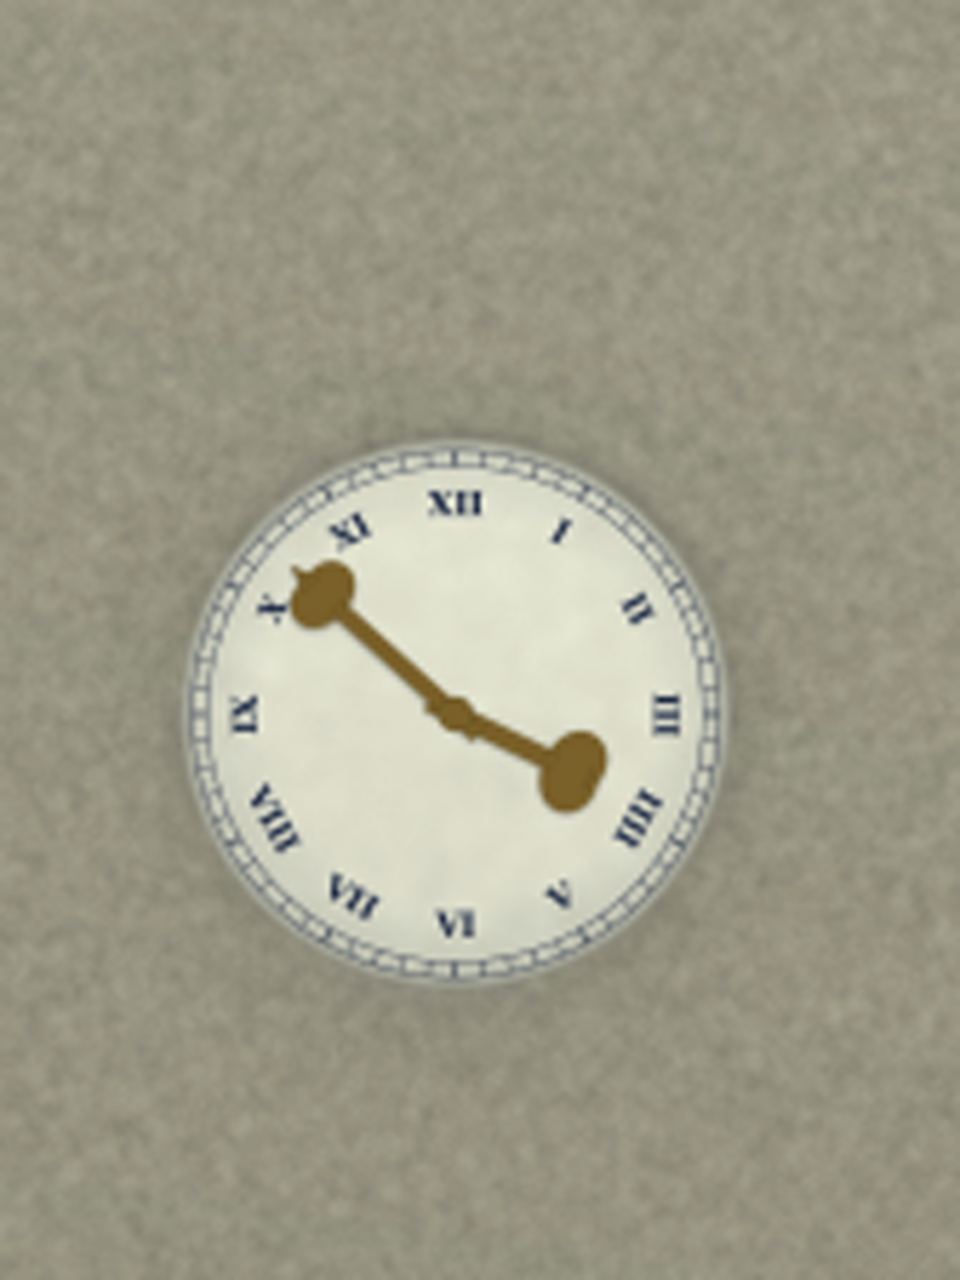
3 h 52 min
